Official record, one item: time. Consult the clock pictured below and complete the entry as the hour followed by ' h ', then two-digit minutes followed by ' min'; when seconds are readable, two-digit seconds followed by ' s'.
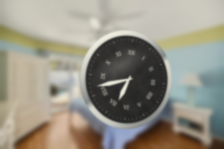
6 h 42 min
